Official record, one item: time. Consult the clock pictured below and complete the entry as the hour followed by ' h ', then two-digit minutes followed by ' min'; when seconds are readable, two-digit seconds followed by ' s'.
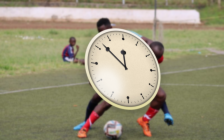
11 h 52 min
